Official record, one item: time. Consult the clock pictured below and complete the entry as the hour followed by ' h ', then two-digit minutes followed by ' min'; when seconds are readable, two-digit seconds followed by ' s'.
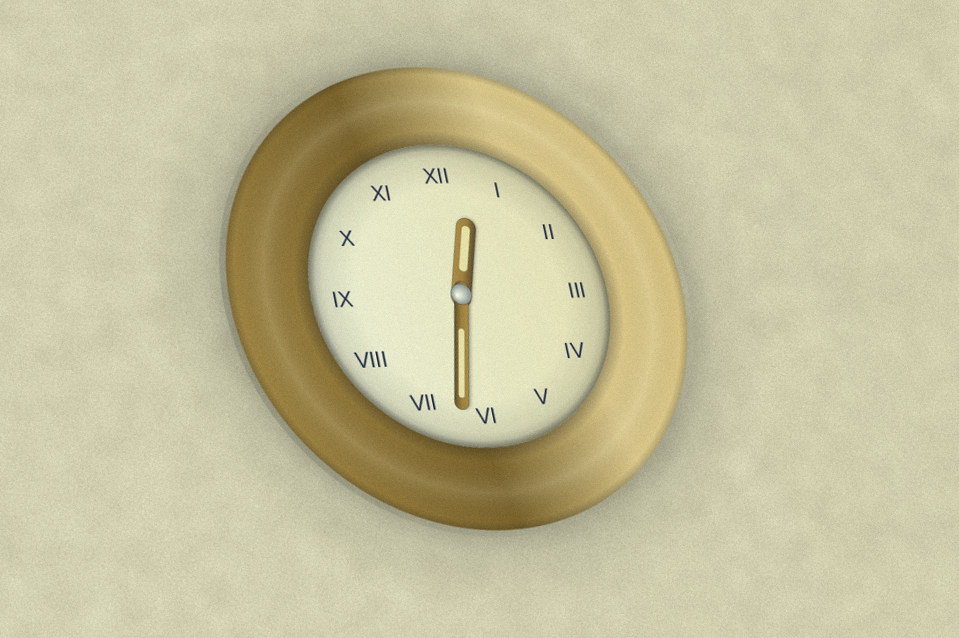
12 h 32 min
